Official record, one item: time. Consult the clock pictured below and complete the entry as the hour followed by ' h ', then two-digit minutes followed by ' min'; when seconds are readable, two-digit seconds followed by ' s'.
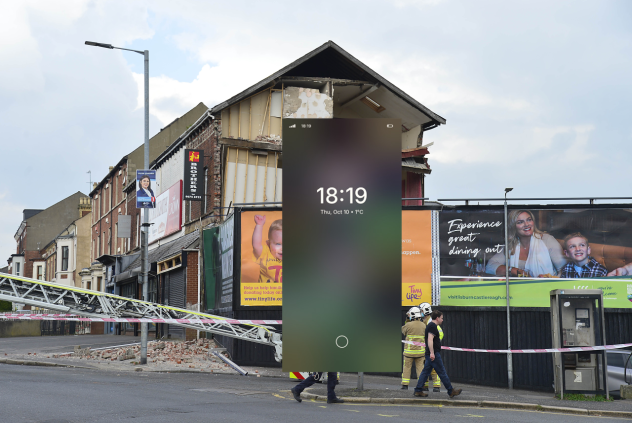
18 h 19 min
